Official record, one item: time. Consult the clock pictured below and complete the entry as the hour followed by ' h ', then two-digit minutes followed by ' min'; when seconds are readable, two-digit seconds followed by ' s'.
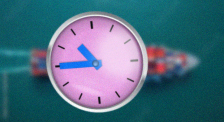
10 h 45 min
